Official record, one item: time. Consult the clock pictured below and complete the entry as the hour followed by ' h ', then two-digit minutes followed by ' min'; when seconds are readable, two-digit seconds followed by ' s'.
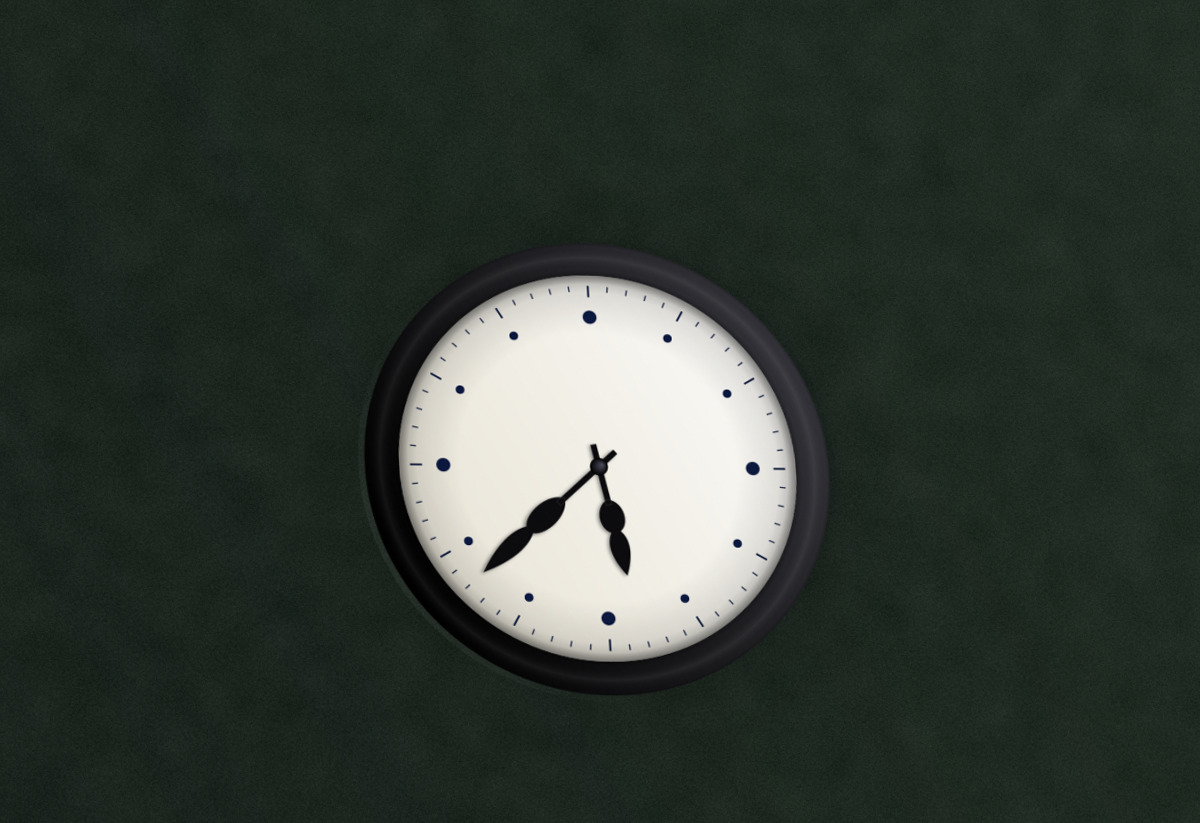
5 h 38 min
